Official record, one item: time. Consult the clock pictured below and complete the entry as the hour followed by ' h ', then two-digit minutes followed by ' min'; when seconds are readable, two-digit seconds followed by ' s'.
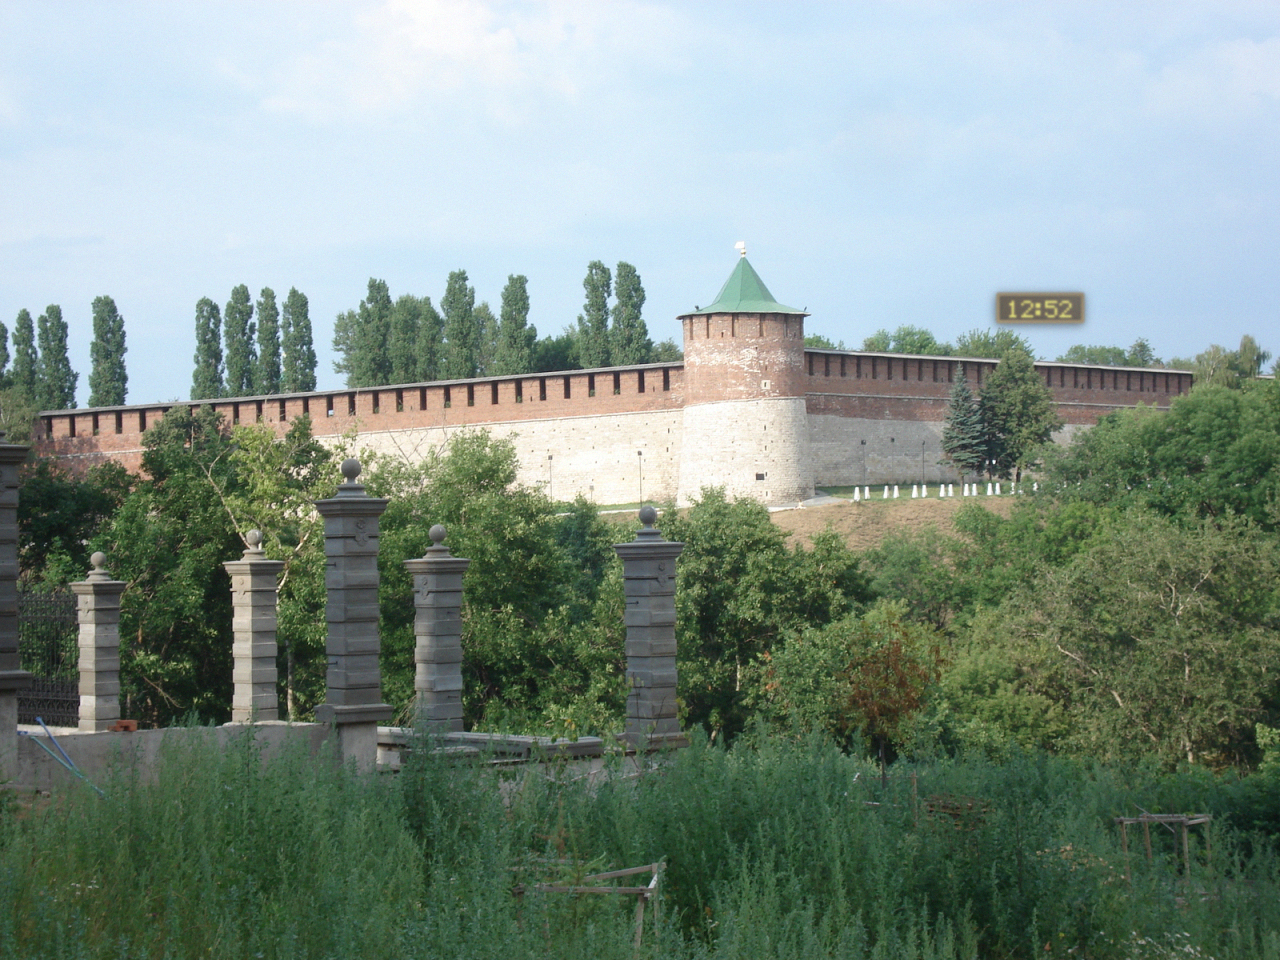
12 h 52 min
